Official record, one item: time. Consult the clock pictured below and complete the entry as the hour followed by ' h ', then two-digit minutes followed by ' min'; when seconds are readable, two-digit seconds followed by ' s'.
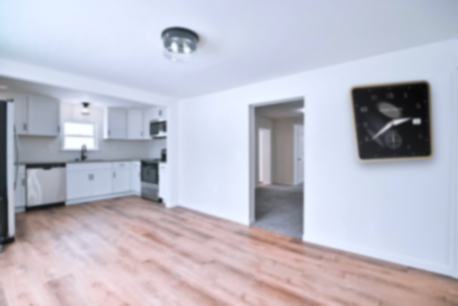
2 h 39 min
